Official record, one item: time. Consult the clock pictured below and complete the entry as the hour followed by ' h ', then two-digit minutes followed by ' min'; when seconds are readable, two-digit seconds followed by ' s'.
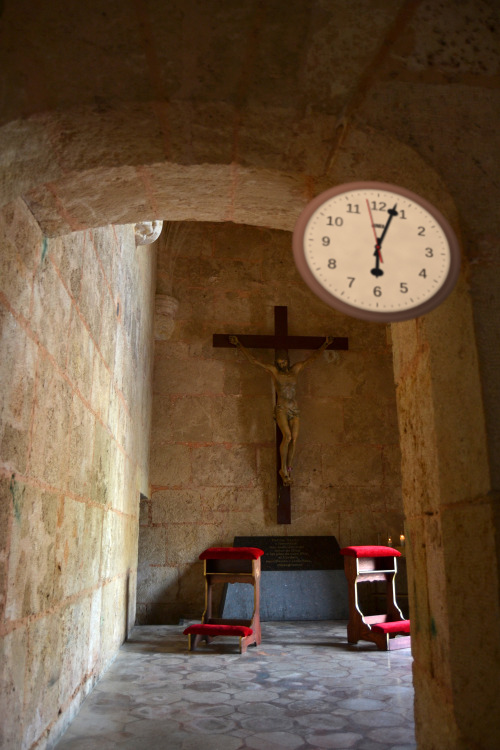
6 h 02 min 58 s
